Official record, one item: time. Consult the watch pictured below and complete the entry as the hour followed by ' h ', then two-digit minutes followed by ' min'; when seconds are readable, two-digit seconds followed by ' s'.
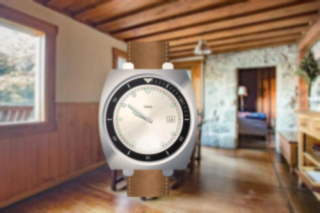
9 h 51 min
